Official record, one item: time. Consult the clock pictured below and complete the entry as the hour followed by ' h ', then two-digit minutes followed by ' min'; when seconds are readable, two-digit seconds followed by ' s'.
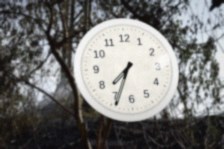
7 h 34 min
